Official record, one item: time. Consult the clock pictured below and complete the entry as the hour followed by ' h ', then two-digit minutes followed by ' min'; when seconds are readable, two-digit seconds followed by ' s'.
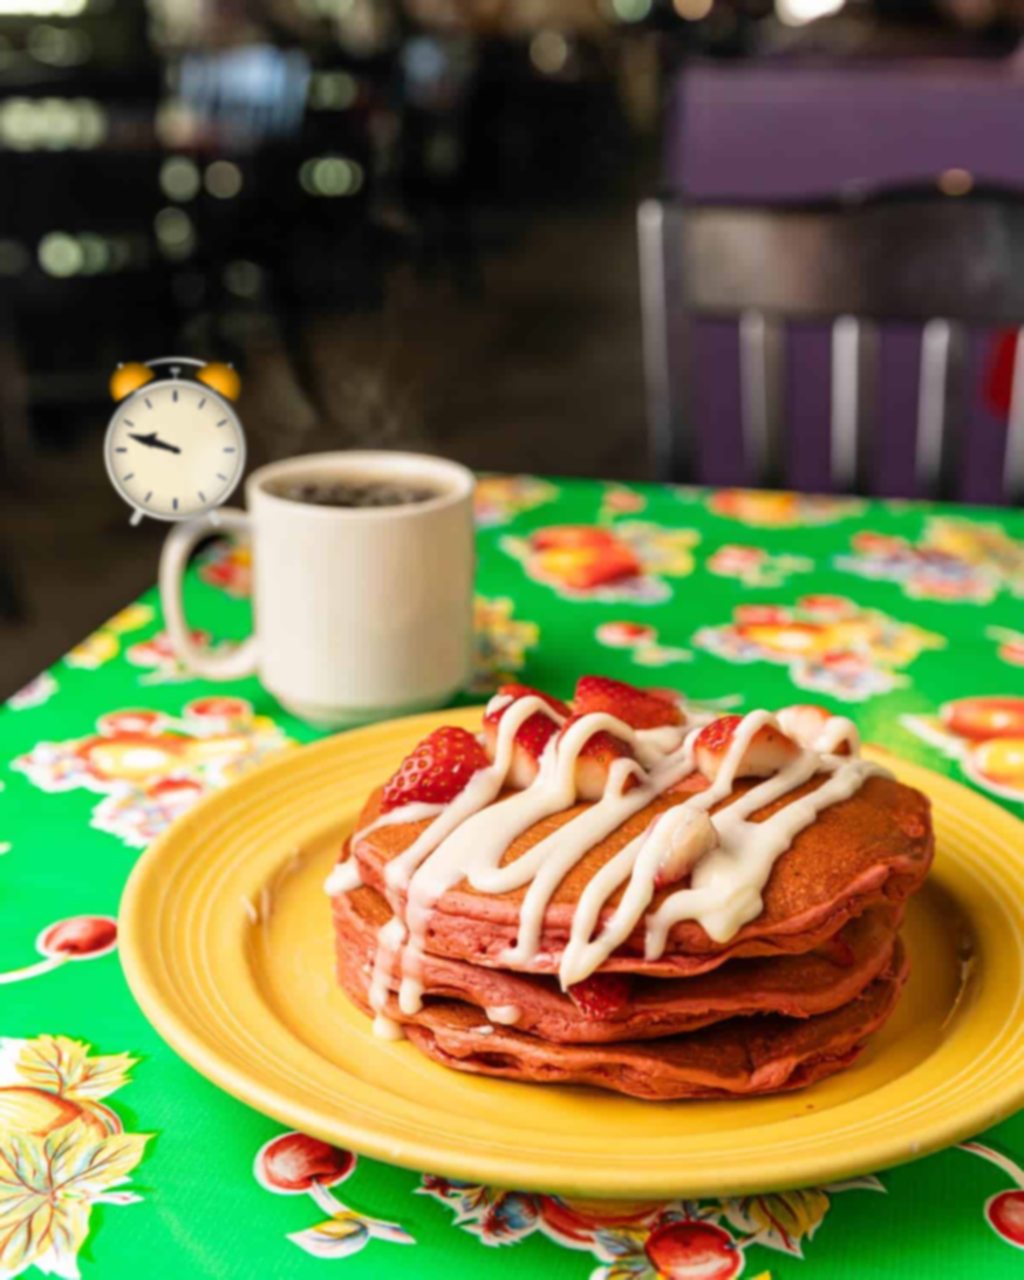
9 h 48 min
